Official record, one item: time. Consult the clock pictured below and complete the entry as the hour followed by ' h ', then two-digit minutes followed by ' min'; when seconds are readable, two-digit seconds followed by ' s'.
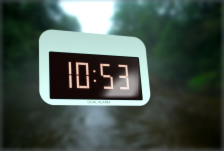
10 h 53 min
